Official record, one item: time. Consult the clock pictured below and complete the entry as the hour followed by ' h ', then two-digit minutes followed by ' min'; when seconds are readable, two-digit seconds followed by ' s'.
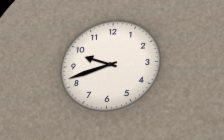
9 h 42 min
